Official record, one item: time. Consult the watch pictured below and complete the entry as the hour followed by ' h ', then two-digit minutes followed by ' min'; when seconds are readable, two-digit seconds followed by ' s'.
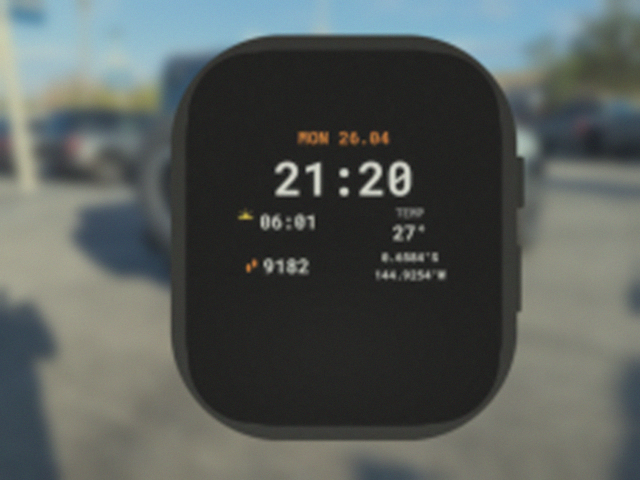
21 h 20 min
